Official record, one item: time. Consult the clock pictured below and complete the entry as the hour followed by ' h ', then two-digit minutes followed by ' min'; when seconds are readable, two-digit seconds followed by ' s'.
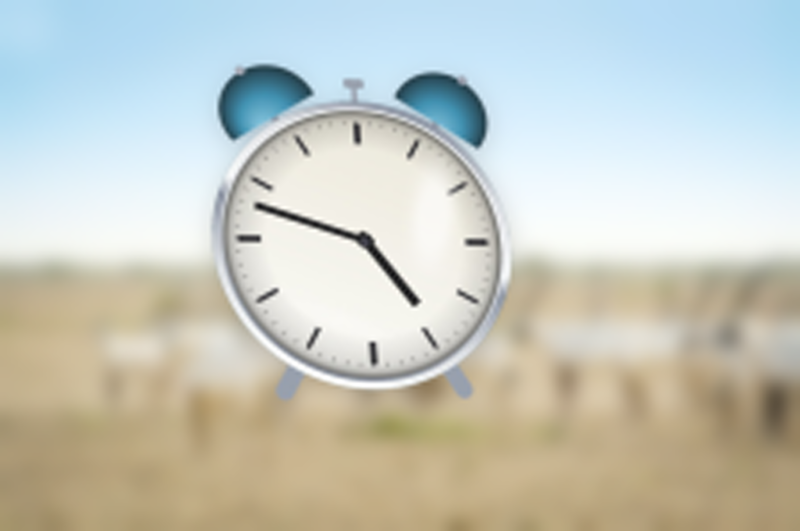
4 h 48 min
